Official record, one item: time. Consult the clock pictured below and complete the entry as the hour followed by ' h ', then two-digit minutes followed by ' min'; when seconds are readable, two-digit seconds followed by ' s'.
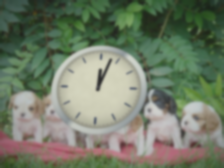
12 h 03 min
